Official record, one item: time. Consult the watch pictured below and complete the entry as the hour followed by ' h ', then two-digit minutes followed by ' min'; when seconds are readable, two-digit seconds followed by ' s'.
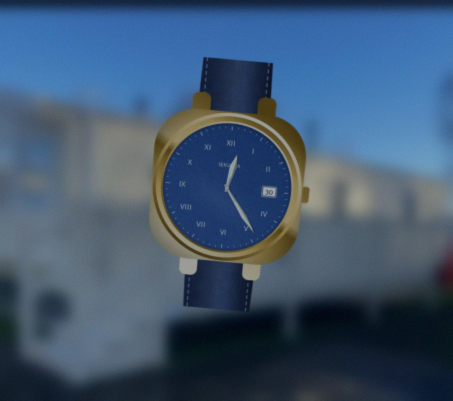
12 h 24 min
